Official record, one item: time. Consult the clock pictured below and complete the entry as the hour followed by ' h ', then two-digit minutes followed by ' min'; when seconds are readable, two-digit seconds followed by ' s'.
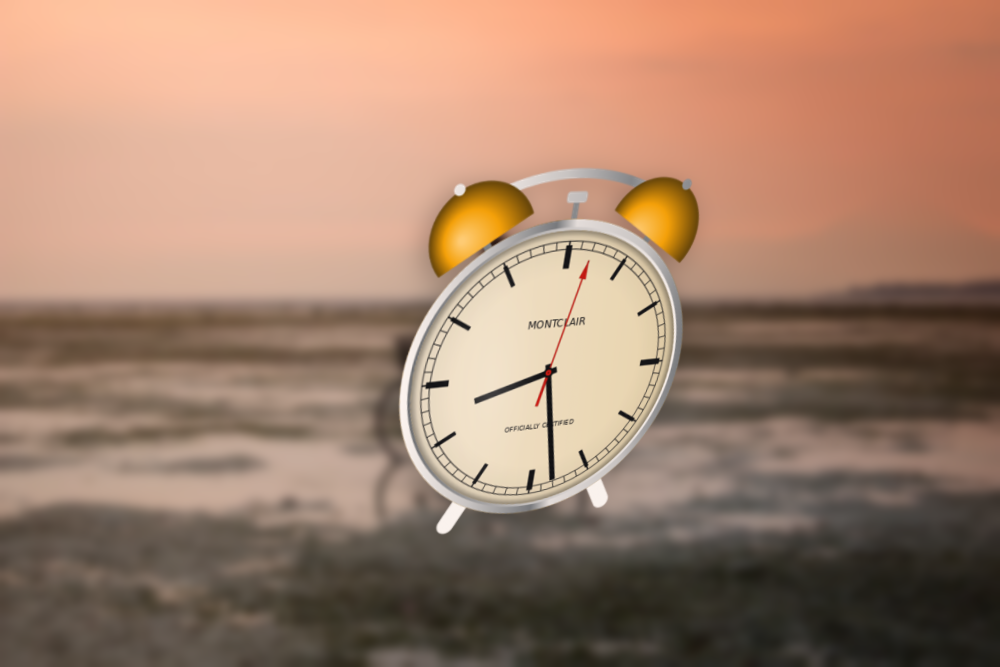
8 h 28 min 02 s
